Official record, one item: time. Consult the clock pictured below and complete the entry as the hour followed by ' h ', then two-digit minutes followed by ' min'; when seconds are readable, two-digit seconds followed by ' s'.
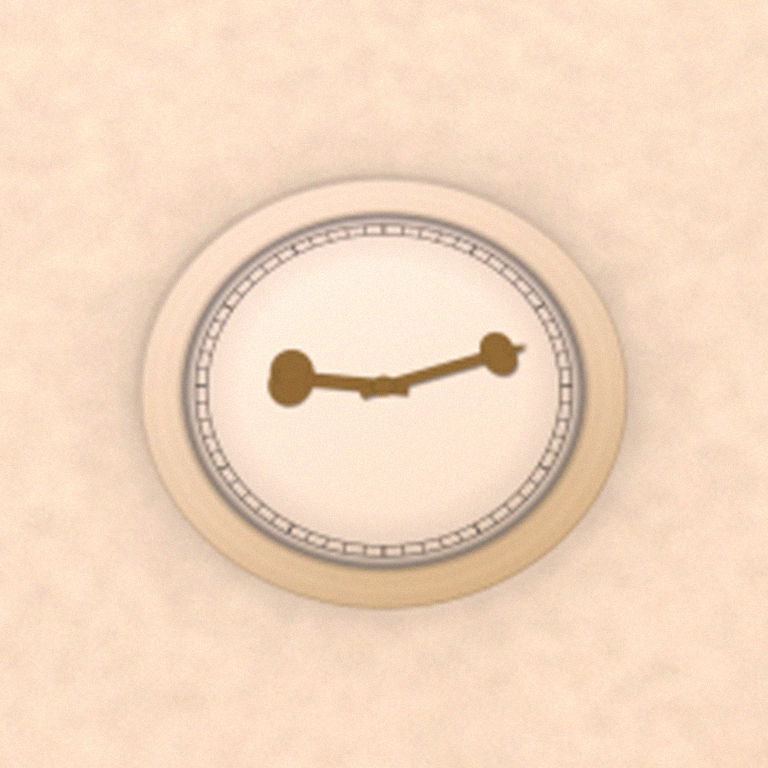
9 h 12 min
